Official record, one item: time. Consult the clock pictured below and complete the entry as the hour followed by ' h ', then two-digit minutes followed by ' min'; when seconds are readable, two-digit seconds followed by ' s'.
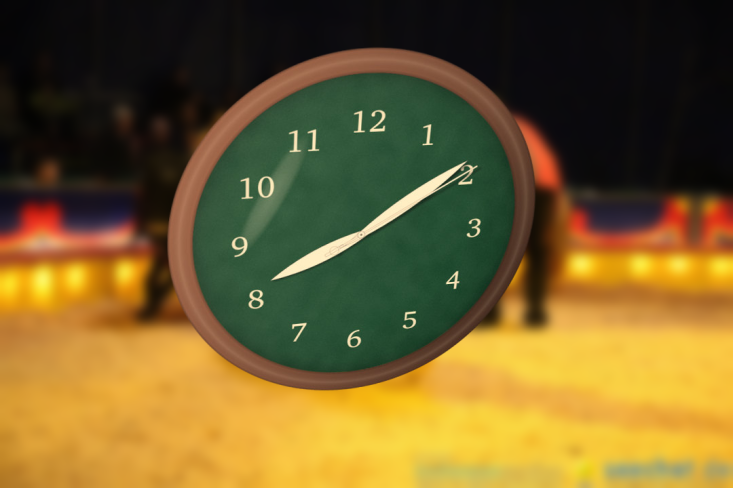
8 h 09 min 10 s
